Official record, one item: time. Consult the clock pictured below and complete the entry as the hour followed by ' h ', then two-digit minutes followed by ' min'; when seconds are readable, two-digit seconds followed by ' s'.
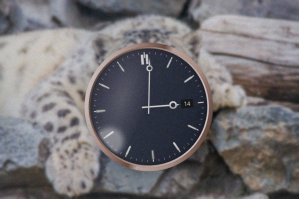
3 h 01 min
